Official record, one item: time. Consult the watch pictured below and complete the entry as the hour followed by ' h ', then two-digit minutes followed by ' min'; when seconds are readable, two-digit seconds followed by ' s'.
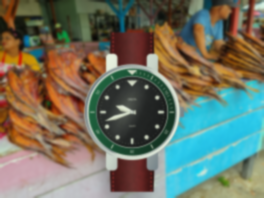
9 h 42 min
